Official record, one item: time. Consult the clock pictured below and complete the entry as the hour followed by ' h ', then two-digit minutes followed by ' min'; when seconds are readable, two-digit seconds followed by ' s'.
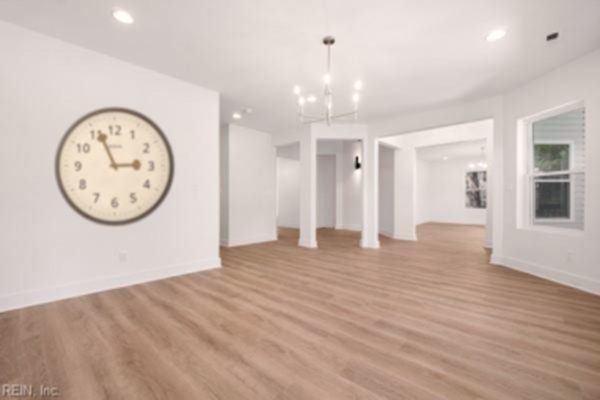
2 h 56 min
